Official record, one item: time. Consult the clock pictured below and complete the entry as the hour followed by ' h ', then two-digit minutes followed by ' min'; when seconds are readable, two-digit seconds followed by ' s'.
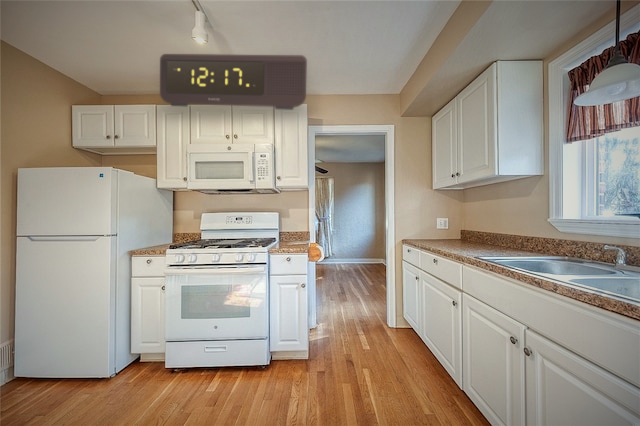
12 h 17 min
